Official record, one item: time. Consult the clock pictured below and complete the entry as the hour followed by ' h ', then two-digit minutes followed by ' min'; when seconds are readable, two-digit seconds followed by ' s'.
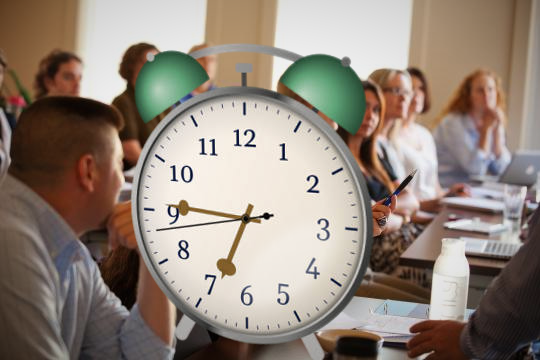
6 h 45 min 43 s
